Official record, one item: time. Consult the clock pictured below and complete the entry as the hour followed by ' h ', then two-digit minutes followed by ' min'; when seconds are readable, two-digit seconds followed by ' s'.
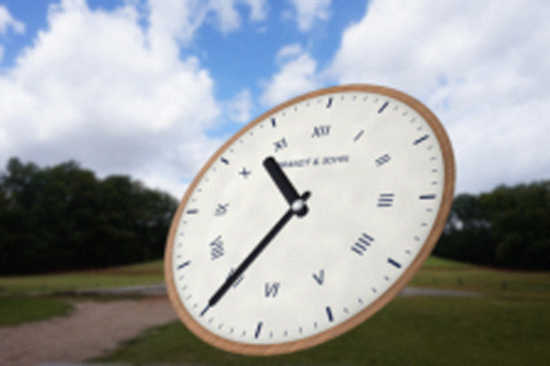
10 h 35 min
